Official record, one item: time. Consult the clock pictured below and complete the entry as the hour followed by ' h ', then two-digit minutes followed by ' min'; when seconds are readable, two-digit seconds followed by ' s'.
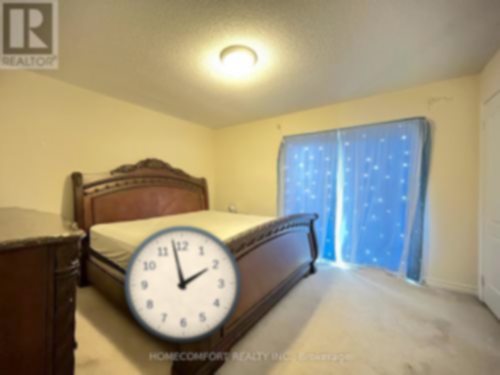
1 h 58 min
